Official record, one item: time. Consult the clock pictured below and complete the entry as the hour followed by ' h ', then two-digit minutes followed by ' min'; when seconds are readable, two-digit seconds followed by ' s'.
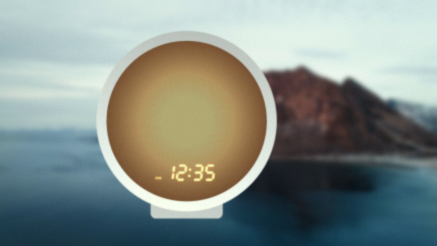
12 h 35 min
